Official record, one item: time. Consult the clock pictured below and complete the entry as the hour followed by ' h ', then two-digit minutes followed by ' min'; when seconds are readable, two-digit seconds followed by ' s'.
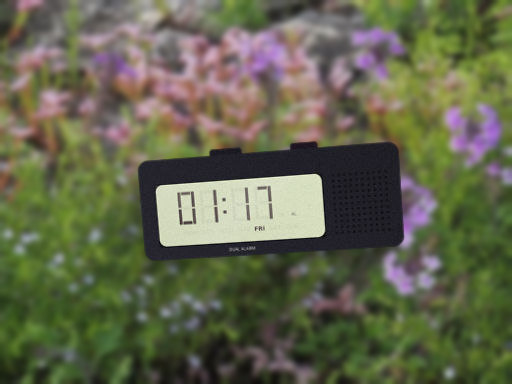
1 h 17 min
